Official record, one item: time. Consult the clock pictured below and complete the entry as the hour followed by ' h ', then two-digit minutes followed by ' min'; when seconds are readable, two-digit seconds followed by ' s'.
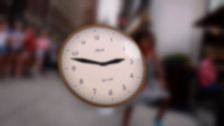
2 h 48 min
